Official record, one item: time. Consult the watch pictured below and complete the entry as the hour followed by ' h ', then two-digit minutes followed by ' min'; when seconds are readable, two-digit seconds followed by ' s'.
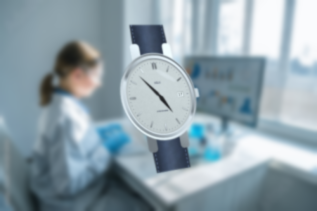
4 h 53 min
